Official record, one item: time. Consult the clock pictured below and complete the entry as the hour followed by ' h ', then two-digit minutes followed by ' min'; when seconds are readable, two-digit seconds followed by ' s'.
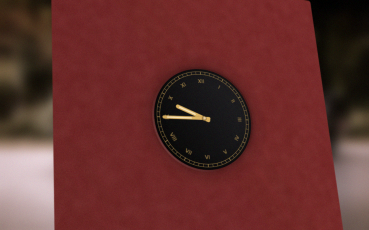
9 h 45 min
